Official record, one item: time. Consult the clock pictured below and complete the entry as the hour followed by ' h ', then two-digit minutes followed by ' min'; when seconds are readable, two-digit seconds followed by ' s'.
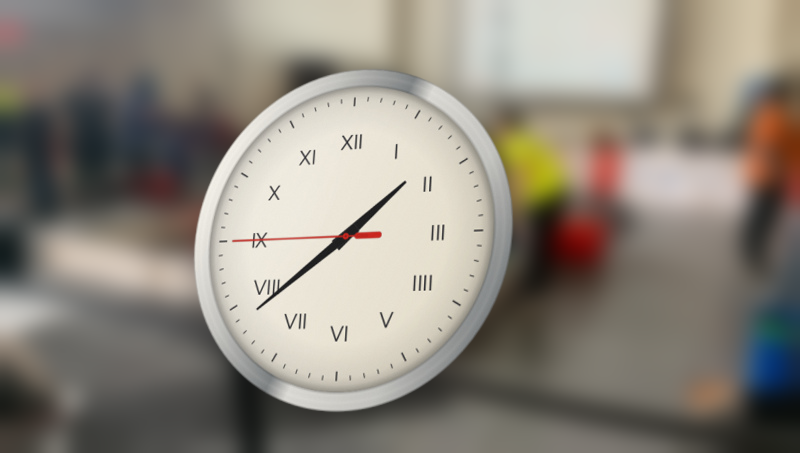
1 h 38 min 45 s
